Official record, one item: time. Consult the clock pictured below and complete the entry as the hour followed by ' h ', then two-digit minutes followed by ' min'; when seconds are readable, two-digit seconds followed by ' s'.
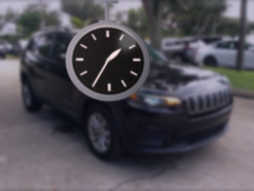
1 h 35 min
